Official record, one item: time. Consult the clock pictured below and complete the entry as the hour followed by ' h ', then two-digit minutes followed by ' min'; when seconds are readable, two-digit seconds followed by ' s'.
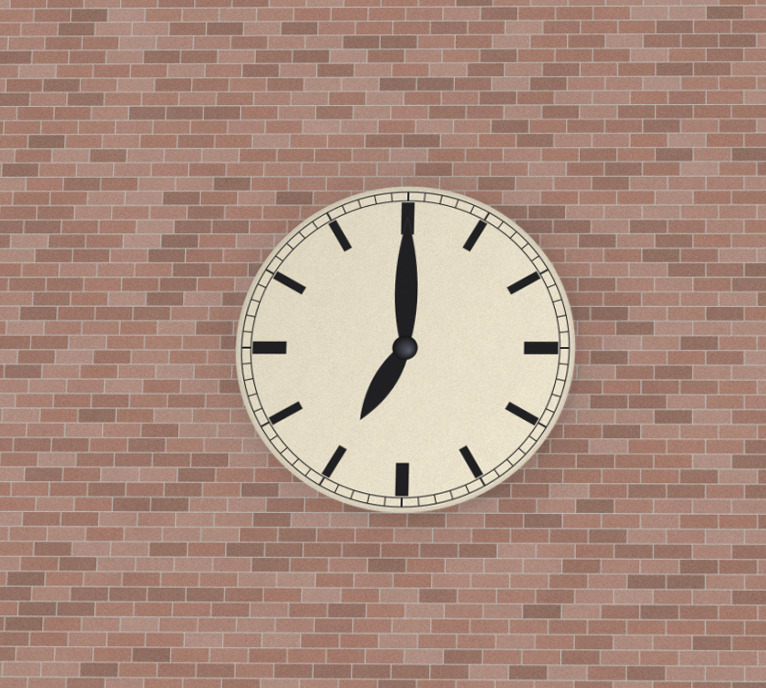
7 h 00 min
